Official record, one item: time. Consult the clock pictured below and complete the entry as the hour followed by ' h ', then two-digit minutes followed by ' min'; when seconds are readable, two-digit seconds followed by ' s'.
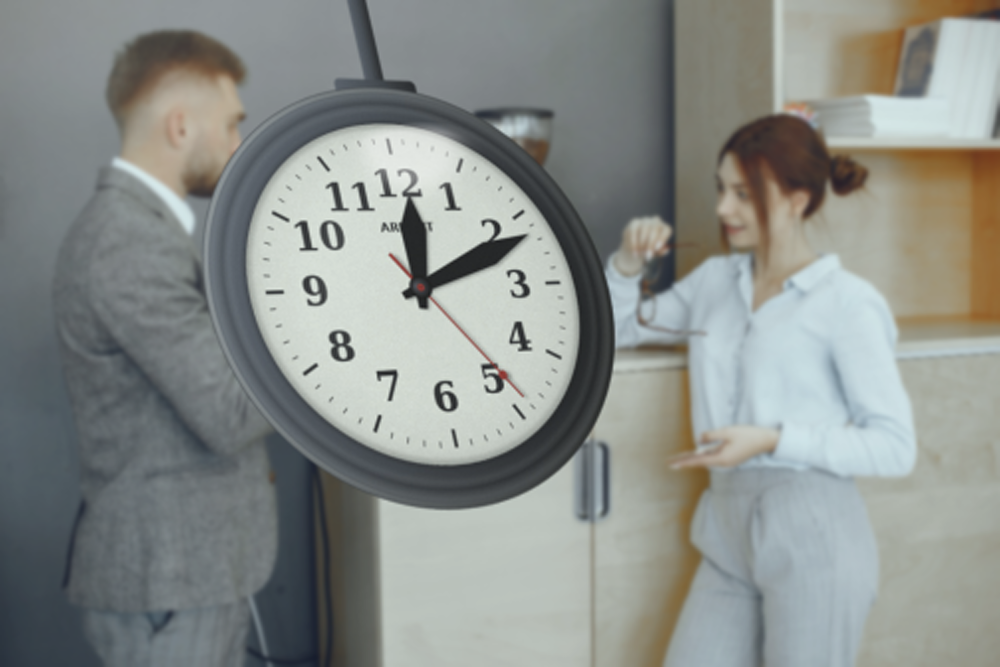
12 h 11 min 24 s
